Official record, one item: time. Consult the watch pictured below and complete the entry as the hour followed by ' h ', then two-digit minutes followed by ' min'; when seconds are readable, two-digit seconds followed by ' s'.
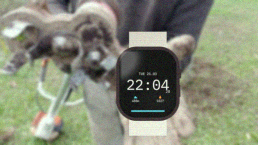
22 h 04 min
